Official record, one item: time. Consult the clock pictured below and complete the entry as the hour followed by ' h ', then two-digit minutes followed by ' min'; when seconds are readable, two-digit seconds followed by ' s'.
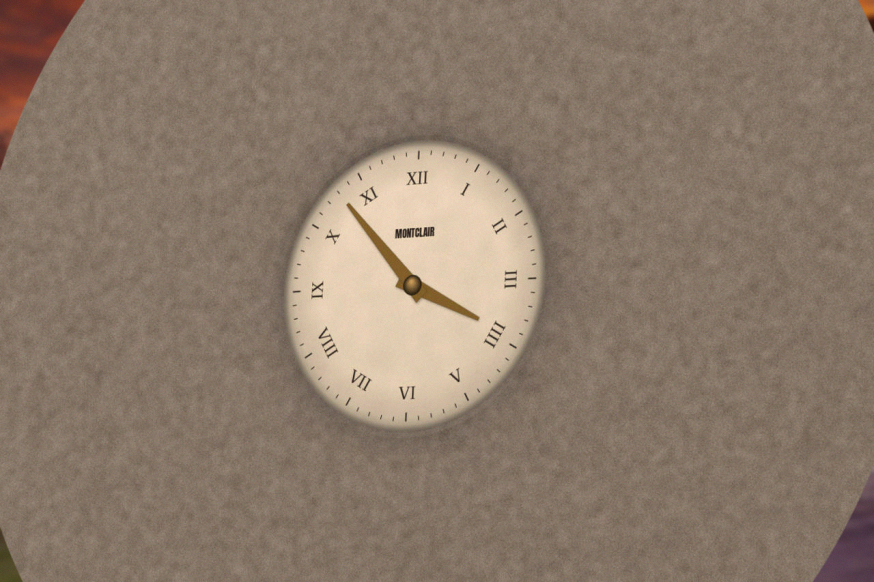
3 h 53 min
